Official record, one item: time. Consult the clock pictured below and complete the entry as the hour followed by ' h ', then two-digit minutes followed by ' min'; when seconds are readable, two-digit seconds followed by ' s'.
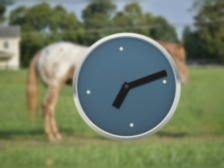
7 h 13 min
